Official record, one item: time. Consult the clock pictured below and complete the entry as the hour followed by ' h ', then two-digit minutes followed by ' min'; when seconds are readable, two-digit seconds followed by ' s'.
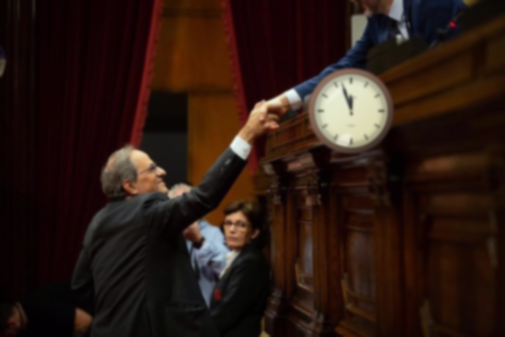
11 h 57 min
